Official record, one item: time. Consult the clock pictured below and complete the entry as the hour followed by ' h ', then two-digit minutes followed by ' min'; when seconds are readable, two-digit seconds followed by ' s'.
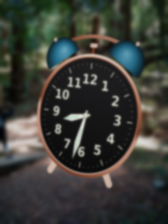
8 h 32 min
